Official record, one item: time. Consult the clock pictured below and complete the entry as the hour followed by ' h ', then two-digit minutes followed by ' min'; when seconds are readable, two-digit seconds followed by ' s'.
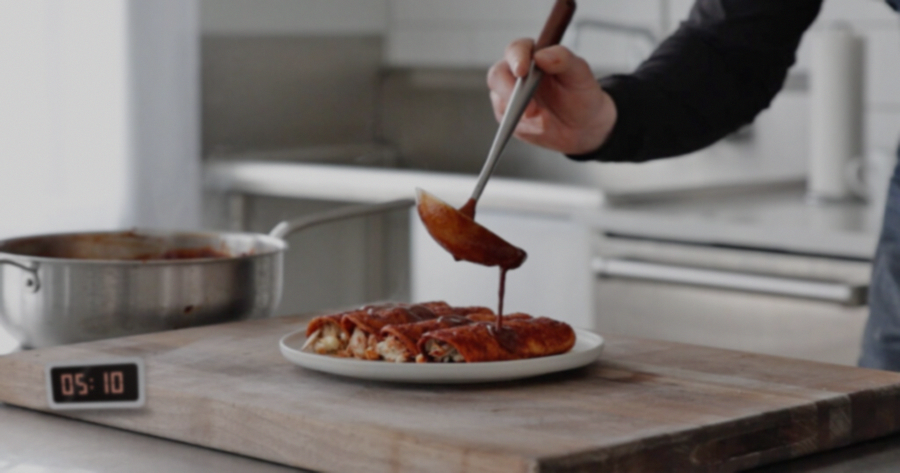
5 h 10 min
